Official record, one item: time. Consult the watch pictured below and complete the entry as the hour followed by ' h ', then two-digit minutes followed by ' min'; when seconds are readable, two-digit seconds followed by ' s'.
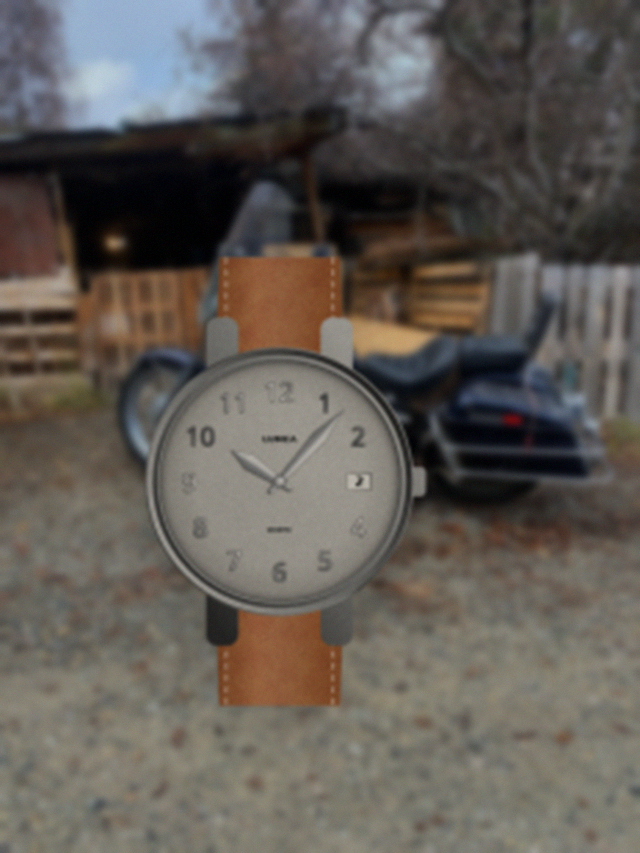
10 h 07 min
